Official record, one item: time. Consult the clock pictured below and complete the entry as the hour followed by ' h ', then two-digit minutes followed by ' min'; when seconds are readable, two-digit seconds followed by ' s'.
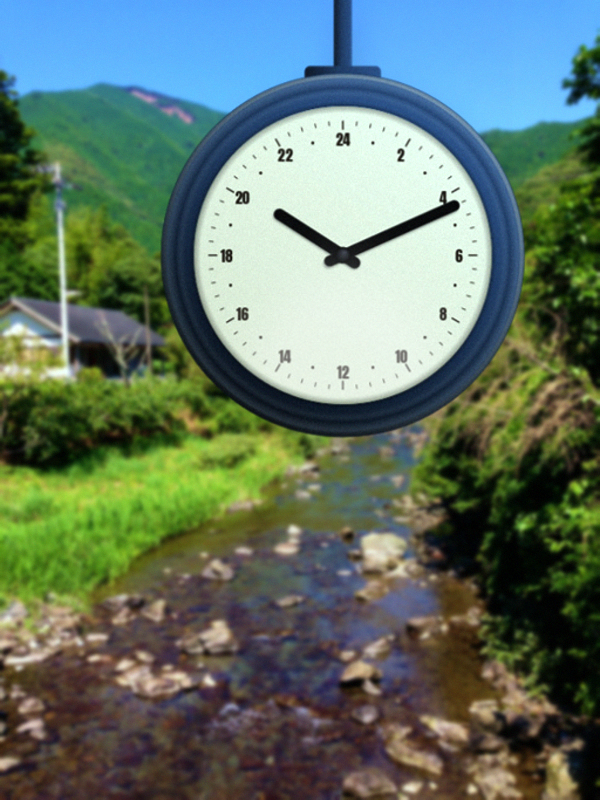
20 h 11 min
